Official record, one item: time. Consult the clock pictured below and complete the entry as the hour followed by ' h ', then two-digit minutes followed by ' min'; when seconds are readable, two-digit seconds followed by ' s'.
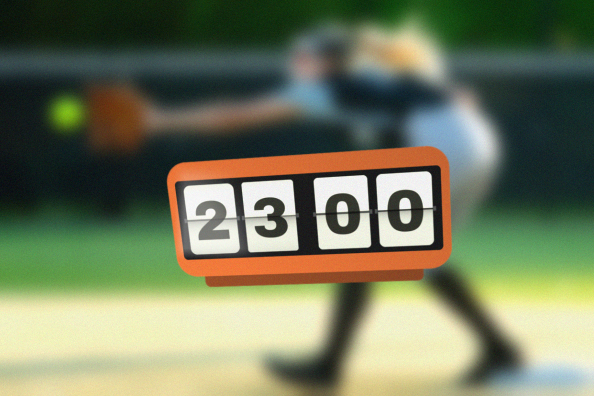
23 h 00 min
